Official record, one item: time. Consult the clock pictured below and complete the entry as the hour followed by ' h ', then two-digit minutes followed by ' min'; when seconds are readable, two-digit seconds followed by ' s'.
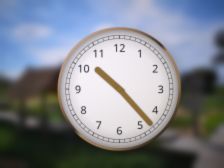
10 h 23 min
